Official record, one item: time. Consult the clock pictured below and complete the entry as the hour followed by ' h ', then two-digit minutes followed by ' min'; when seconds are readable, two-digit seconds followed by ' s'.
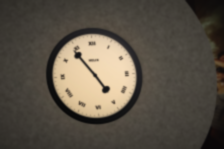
4 h 54 min
